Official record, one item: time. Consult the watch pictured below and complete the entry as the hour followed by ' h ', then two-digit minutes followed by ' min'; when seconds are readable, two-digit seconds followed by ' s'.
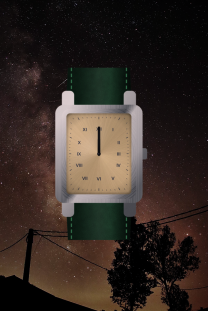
12 h 00 min
